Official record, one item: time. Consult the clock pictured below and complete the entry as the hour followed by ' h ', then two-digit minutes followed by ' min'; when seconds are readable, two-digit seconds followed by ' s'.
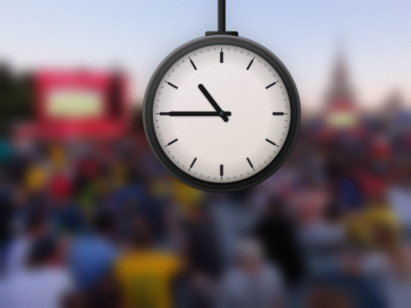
10 h 45 min
